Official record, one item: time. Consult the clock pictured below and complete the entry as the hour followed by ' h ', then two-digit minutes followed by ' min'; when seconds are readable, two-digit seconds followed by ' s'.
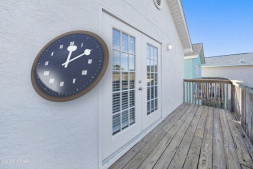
12 h 10 min
